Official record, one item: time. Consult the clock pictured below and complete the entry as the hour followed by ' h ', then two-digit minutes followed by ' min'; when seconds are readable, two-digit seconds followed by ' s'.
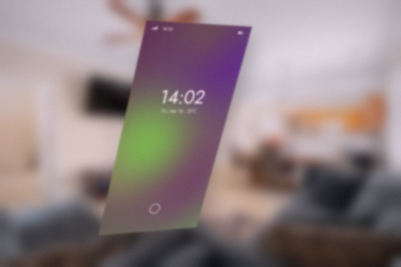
14 h 02 min
